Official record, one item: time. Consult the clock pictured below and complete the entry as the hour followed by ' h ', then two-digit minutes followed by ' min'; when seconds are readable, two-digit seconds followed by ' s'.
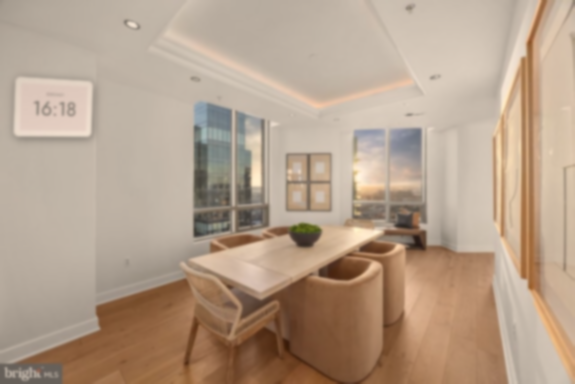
16 h 18 min
